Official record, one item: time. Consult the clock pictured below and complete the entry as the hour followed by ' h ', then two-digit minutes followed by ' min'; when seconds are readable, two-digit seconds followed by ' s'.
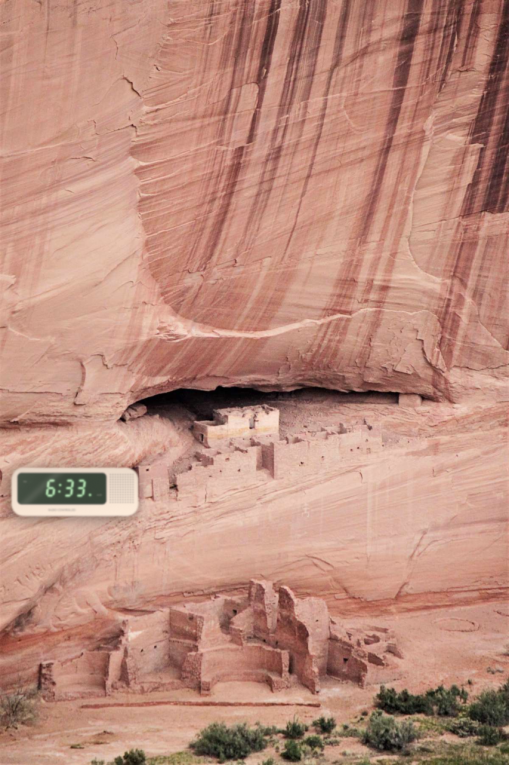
6 h 33 min
